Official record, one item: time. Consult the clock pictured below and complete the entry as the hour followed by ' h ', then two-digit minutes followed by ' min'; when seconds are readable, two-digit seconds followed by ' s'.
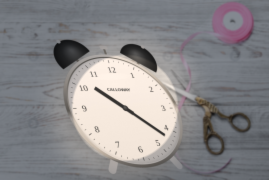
10 h 22 min
